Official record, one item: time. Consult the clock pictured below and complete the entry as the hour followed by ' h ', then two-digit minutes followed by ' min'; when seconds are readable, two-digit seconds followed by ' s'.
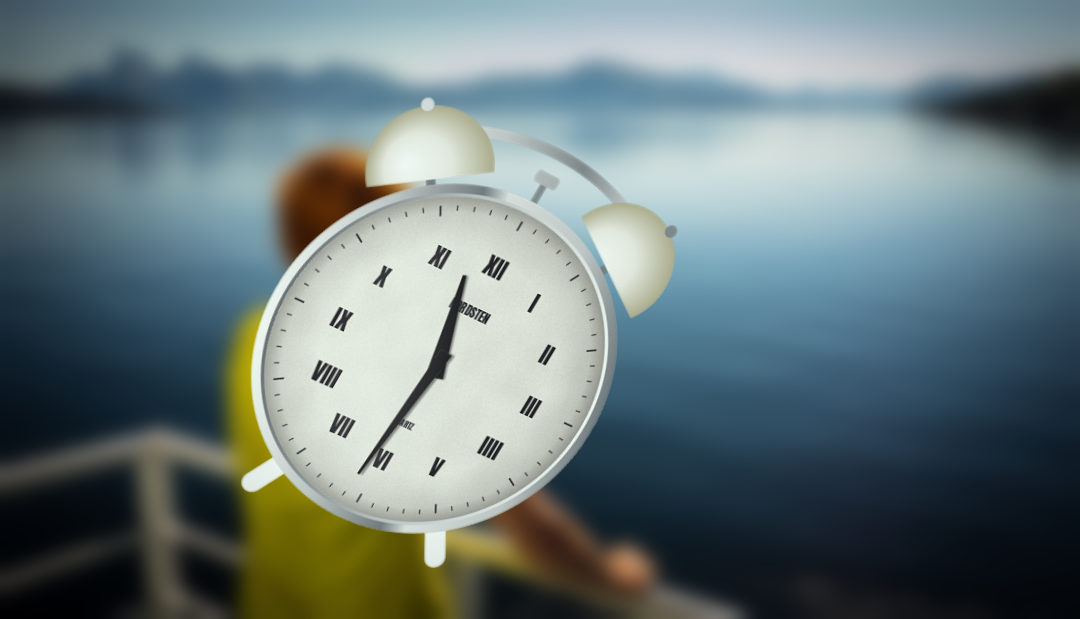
11 h 31 min
